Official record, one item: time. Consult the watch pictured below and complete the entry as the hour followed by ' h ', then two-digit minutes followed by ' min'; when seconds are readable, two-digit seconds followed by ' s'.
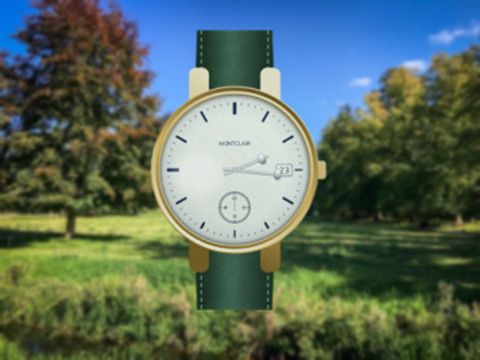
2 h 16 min
